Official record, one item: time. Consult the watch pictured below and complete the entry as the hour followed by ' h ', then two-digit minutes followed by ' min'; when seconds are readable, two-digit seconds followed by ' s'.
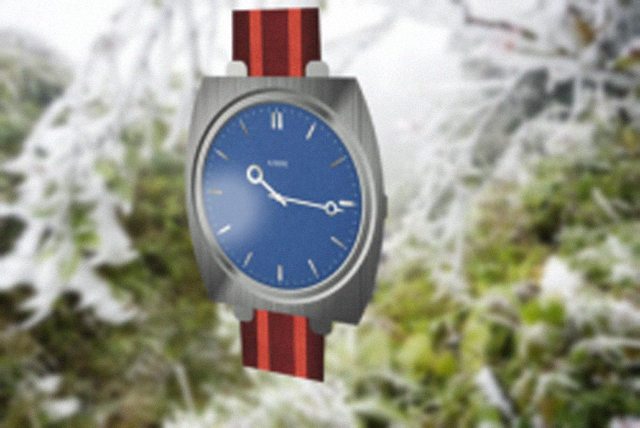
10 h 16 min
